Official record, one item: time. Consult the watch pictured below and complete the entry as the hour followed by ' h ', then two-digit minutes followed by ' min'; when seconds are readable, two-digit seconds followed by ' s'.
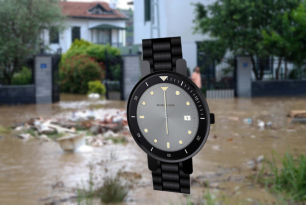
6 h 00 min
